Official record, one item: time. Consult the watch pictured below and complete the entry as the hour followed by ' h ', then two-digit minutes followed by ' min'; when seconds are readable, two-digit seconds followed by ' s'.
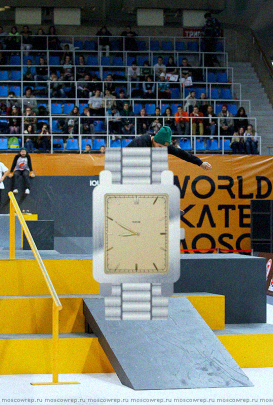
8 h 50 min
